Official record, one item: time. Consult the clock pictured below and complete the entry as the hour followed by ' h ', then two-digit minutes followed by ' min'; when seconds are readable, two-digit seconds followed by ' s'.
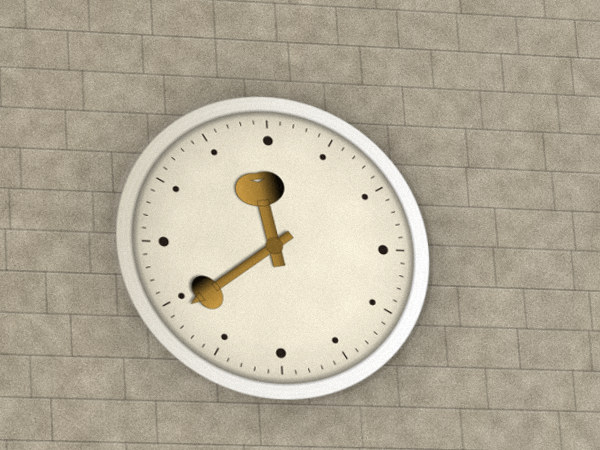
11 h 39 min
